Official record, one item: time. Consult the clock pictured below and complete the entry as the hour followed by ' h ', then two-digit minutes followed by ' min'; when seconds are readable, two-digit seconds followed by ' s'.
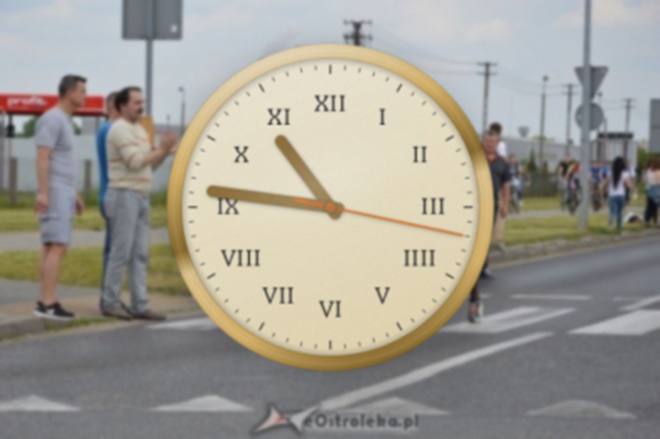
10 h 46 min 17 s
